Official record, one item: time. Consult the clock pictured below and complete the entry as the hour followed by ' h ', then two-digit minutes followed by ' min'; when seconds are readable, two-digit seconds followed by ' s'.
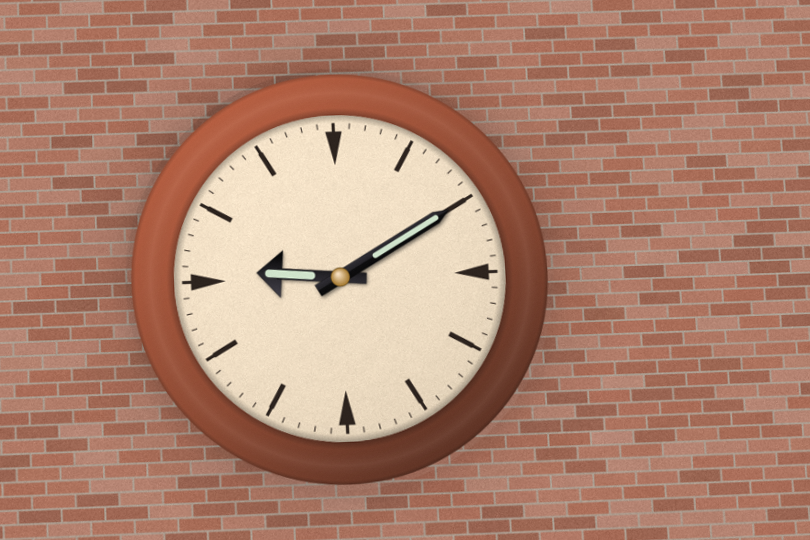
9 h 10 min
